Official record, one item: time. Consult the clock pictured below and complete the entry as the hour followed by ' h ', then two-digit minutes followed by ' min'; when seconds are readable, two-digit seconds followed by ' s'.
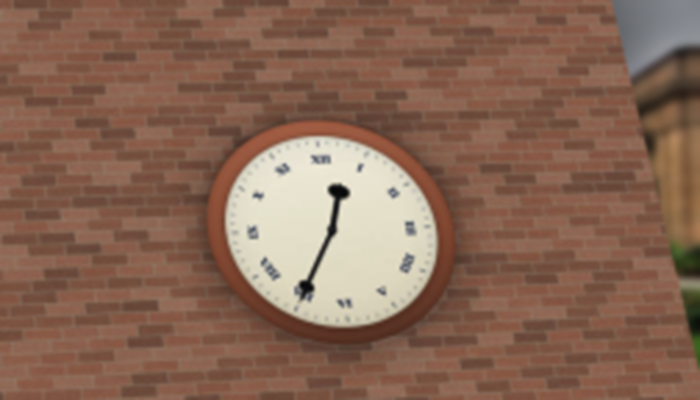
12 h 35 min
